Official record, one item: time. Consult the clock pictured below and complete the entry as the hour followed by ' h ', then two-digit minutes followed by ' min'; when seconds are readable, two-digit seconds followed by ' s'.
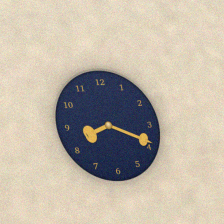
8 h 19 min
